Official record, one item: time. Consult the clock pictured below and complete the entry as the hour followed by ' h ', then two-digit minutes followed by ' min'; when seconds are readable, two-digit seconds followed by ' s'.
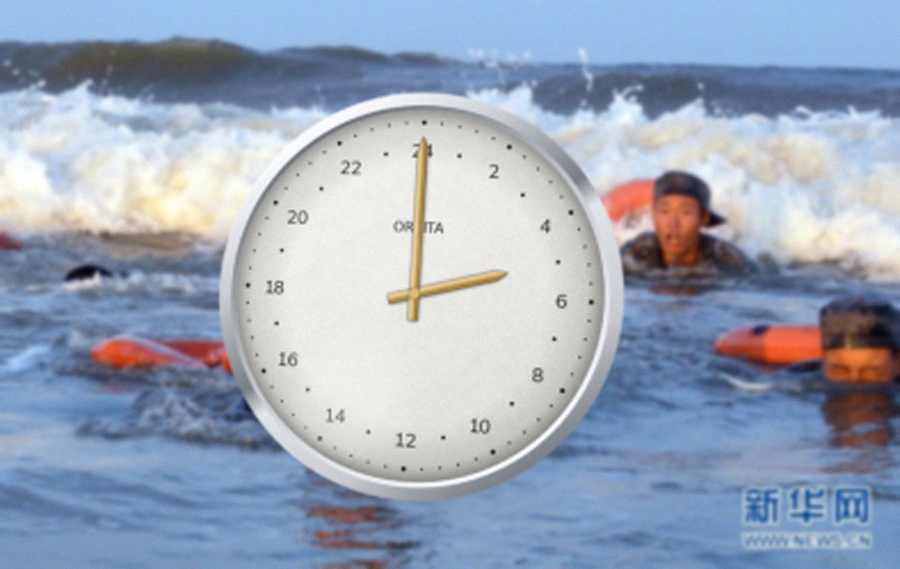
5 h 00 min
